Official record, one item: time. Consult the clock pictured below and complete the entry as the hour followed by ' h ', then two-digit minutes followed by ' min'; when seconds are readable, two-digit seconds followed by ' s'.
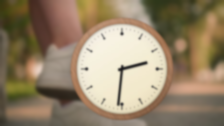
2 h 31 min
